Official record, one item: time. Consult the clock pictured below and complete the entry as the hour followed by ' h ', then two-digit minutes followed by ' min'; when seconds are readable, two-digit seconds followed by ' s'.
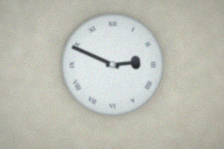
2 h 49 min
